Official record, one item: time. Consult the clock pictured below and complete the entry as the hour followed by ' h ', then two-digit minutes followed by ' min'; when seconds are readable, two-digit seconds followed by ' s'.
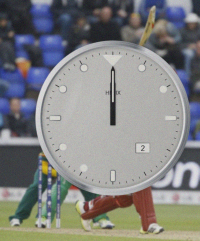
12 h 00 min
